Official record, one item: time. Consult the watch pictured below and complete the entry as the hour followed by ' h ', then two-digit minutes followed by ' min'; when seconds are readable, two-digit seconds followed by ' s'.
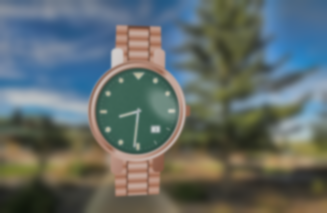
8 h 31 min
